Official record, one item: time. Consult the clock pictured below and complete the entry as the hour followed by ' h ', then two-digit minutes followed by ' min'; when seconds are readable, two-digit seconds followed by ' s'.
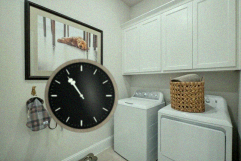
10 h 54 min
